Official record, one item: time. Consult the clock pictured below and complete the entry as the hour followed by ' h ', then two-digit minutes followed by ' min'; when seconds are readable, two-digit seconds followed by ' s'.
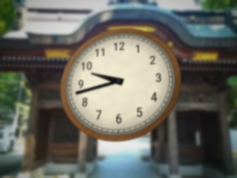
9 h 43 min
